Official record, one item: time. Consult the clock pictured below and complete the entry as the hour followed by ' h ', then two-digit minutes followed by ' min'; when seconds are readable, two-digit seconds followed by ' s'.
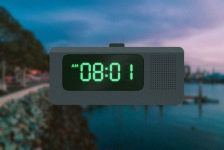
8 h 01 min
